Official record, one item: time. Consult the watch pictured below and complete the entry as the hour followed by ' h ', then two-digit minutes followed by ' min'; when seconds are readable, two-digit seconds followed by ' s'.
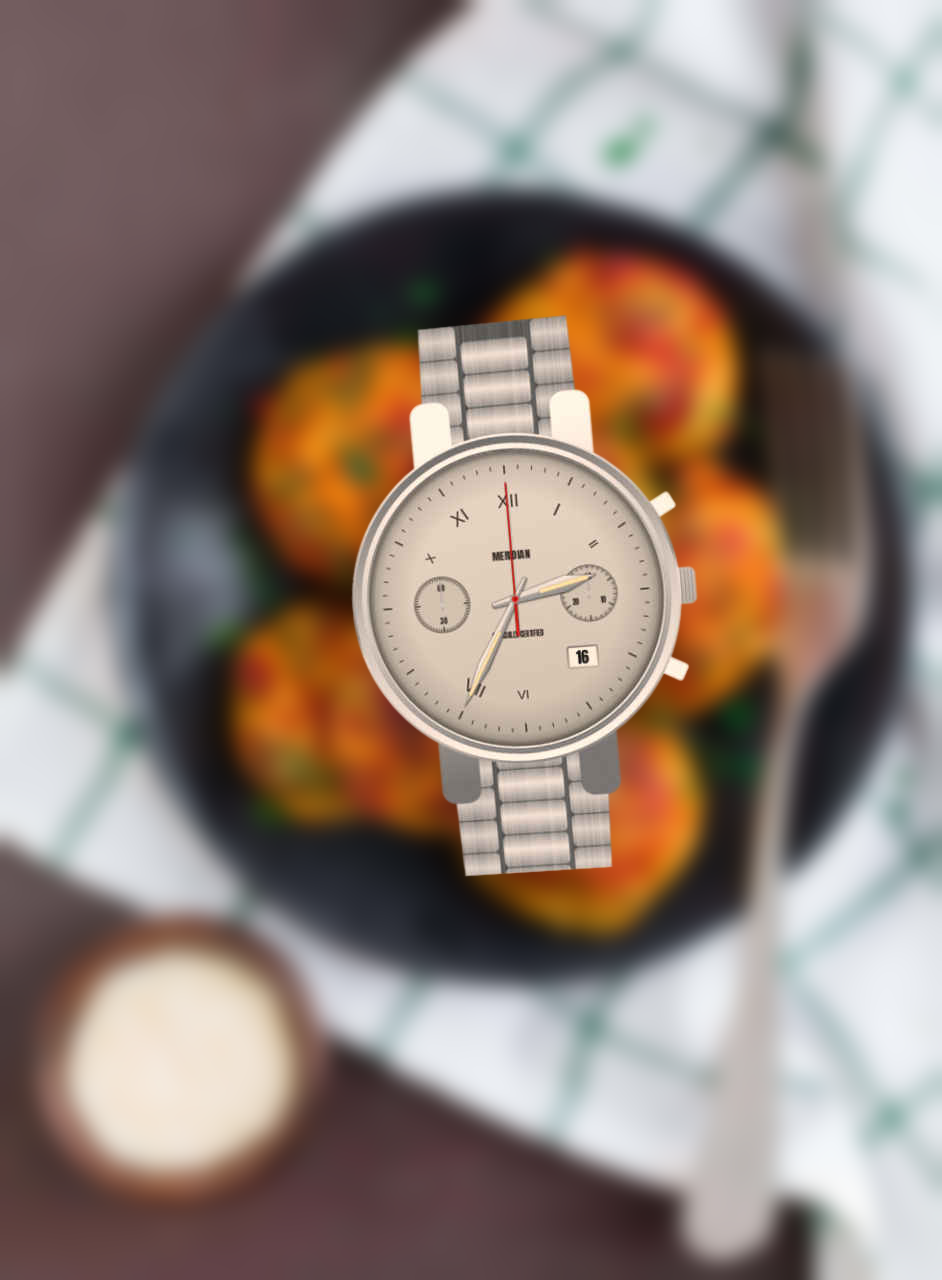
2 h 35 min
